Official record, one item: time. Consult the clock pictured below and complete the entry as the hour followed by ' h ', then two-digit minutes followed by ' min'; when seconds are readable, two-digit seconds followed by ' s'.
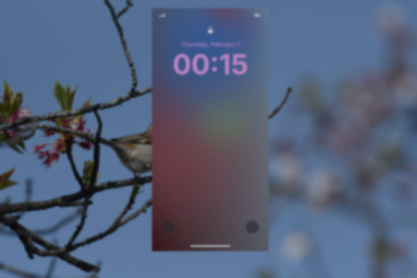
0 h 15 min
